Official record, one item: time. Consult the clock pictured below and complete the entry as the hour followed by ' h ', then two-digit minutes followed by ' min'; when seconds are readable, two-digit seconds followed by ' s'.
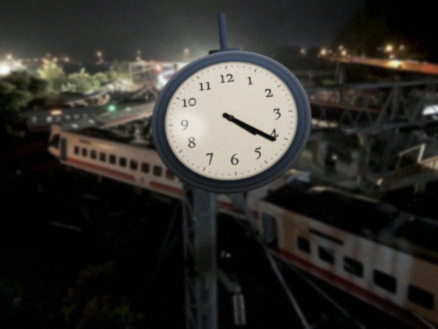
4 h 21 min
